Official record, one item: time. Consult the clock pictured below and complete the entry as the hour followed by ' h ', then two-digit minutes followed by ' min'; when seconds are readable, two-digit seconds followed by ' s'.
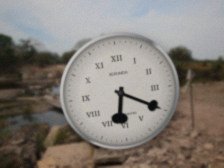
6 h 20 min
